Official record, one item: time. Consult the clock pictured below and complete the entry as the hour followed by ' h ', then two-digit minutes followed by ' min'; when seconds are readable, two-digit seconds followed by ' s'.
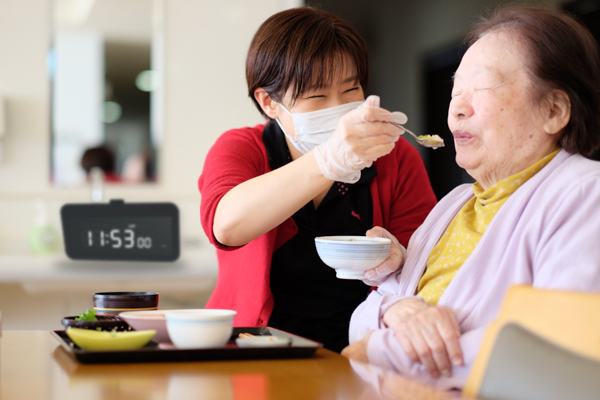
11 h 53 min
